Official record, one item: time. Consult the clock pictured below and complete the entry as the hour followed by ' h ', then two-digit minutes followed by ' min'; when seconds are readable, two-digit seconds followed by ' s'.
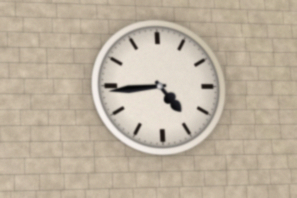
4 h 44 min
